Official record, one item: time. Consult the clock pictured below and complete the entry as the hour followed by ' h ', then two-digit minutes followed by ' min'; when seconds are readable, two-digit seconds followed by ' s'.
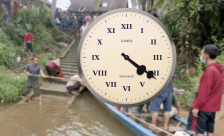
4 h 21 min
